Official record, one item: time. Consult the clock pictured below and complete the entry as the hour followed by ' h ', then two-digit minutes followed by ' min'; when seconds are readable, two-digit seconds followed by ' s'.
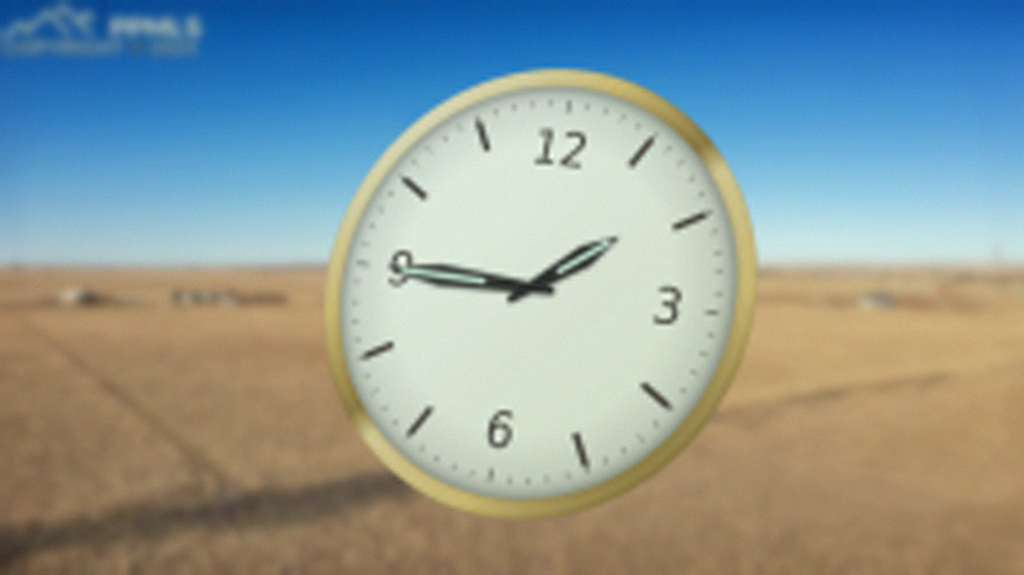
1 h 45 min
